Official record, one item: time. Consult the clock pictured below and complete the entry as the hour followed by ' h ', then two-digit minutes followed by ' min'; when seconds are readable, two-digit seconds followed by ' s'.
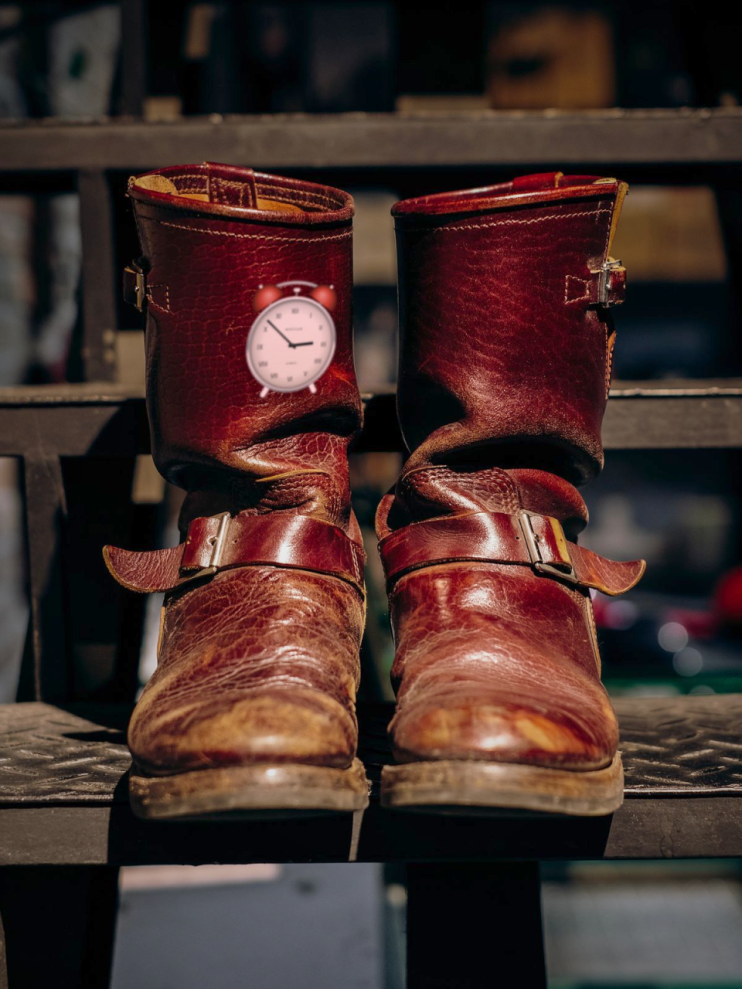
2 h 52 min
